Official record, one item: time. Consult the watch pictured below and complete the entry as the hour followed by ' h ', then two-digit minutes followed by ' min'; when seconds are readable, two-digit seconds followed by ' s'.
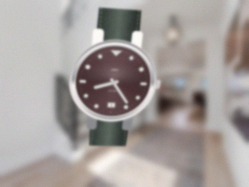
8 h 24 min
